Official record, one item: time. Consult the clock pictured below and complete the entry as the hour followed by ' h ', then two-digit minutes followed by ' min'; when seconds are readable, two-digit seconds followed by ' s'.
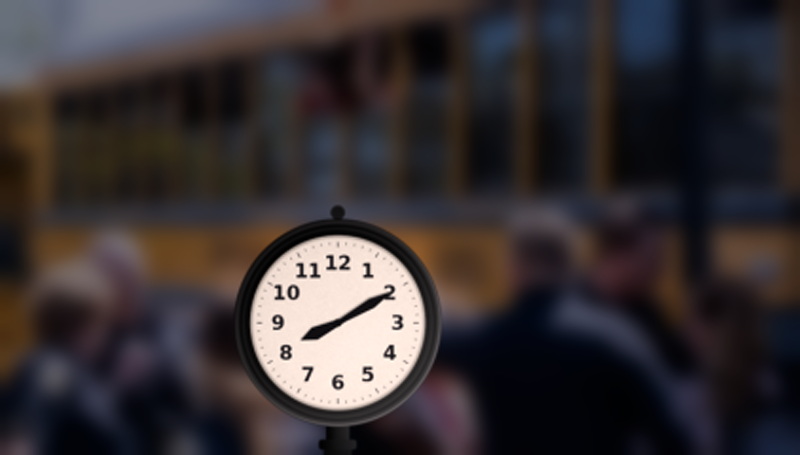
8 h 10 min
